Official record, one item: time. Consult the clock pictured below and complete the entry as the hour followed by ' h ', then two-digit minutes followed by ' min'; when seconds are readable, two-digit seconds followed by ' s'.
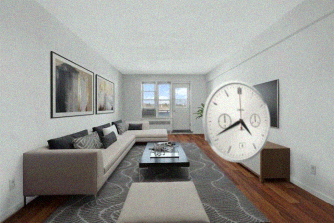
4 h 41 min
